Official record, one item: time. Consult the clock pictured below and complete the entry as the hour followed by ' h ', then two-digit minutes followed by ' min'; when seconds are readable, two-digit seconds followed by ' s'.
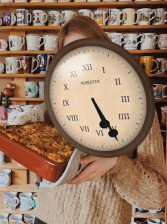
5 h 26 min
